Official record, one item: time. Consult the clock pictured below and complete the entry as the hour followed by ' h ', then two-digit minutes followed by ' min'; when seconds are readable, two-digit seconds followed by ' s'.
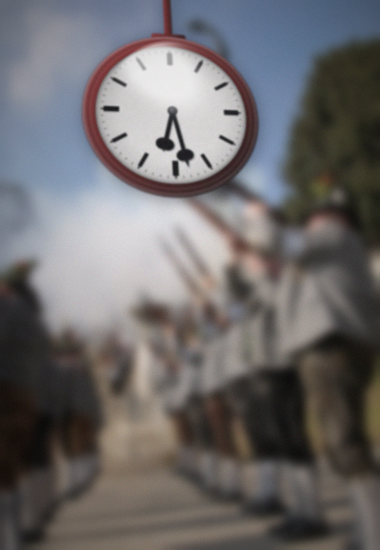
6 h 28 min
